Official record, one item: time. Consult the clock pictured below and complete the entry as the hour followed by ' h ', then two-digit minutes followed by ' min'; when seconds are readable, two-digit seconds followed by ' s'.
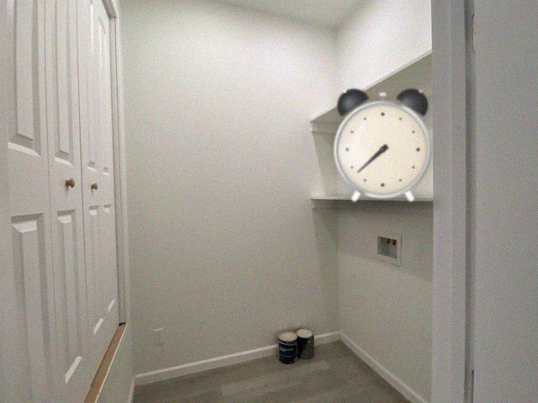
7 h 38 min
